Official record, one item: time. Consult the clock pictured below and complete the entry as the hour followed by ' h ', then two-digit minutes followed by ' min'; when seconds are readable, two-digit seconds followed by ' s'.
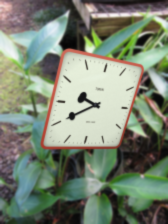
9 h 40 min
